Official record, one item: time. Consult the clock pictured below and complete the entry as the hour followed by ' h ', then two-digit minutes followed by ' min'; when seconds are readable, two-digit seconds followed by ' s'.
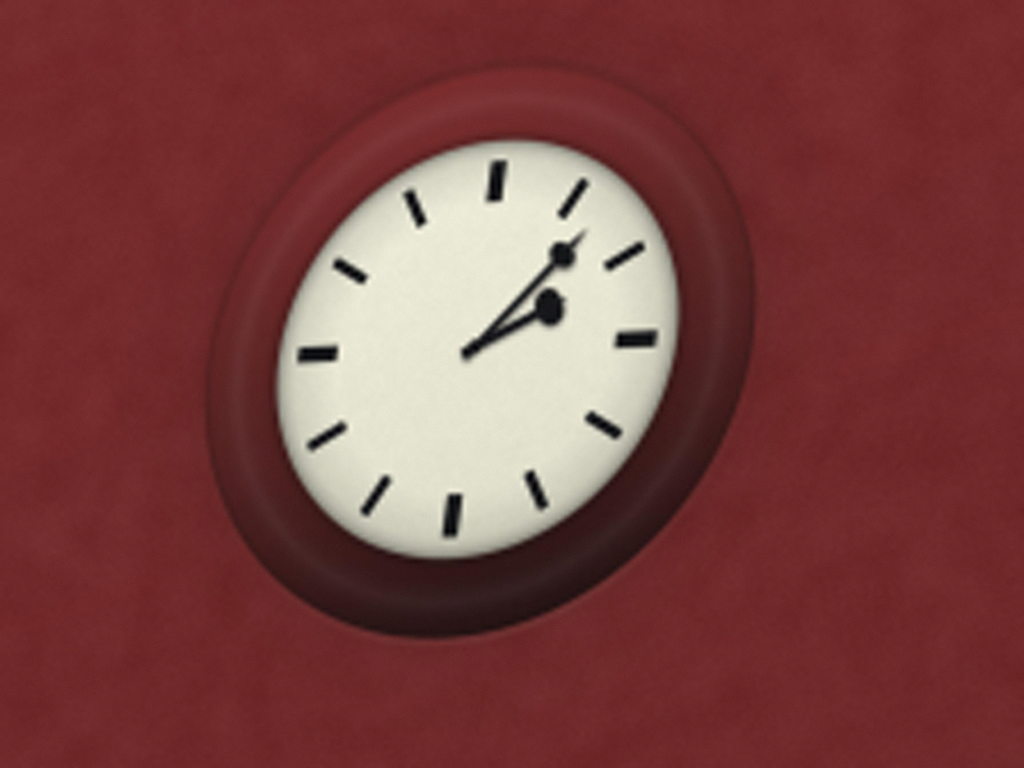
2 h 07 min
